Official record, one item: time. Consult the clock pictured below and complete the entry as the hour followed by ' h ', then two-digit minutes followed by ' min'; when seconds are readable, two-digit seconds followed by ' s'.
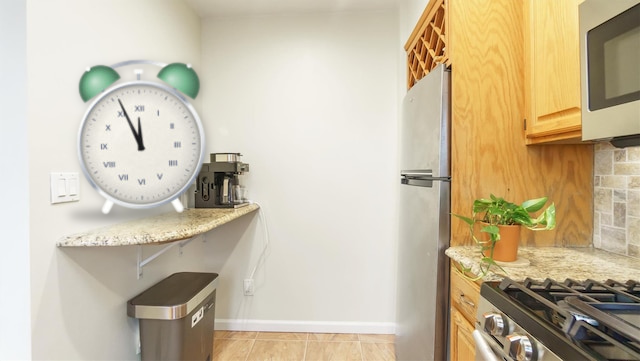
11 h 56 min
